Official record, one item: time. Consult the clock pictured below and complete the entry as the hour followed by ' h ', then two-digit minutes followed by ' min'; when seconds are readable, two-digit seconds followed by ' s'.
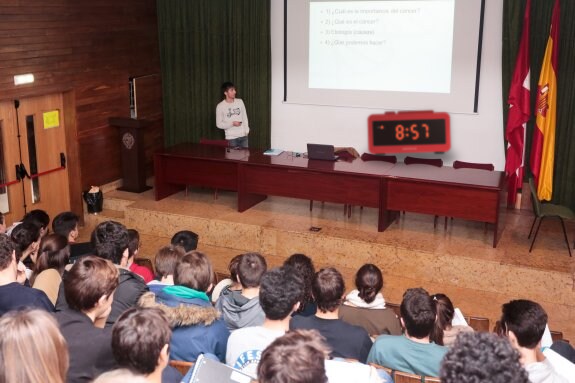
8 h 57 min
